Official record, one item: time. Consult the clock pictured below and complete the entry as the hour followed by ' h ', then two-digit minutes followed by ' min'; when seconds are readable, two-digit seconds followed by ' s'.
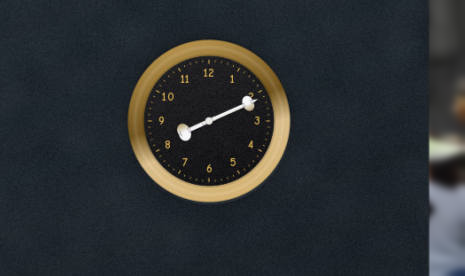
8 h 11 min
